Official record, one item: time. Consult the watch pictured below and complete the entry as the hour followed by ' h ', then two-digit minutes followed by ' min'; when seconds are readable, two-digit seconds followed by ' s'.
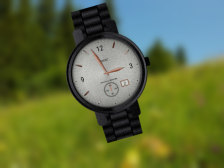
2 h 57 min
